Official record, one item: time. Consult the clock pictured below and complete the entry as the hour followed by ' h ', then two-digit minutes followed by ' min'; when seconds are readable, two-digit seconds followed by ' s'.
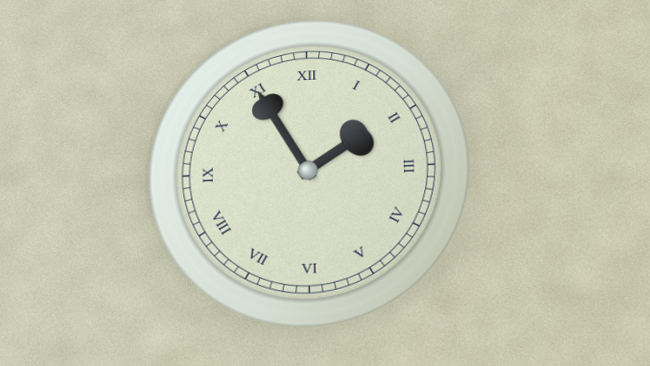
1 h 55 min
